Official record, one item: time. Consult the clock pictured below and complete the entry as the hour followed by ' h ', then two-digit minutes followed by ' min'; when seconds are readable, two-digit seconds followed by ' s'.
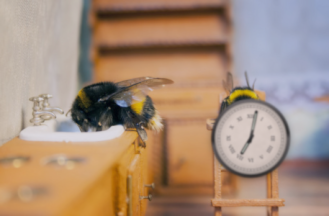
7 h 02 min
